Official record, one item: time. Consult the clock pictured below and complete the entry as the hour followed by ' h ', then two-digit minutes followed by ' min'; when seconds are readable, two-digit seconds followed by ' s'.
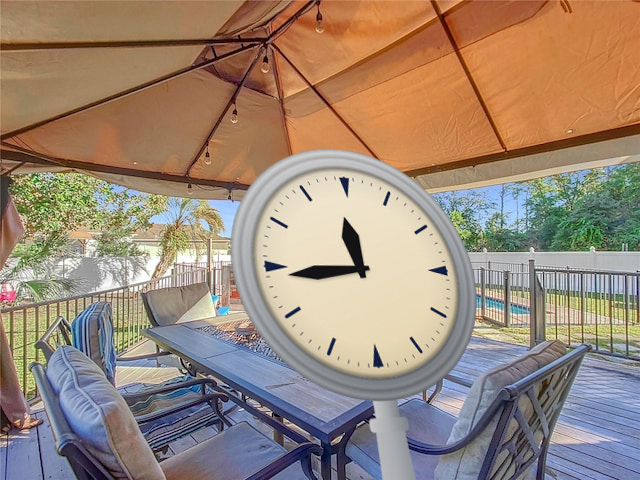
11 h 44 min
